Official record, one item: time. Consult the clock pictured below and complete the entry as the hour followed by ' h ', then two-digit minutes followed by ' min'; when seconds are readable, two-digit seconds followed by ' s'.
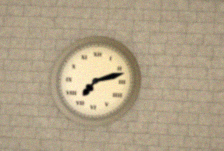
7 h 12 min
